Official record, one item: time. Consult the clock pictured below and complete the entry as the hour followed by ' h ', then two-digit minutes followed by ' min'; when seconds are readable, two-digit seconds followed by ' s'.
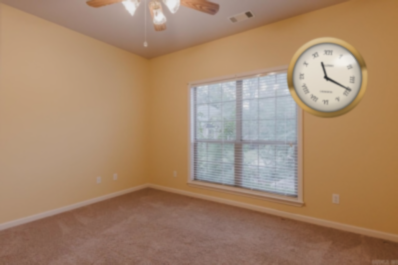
11 h 19 min
